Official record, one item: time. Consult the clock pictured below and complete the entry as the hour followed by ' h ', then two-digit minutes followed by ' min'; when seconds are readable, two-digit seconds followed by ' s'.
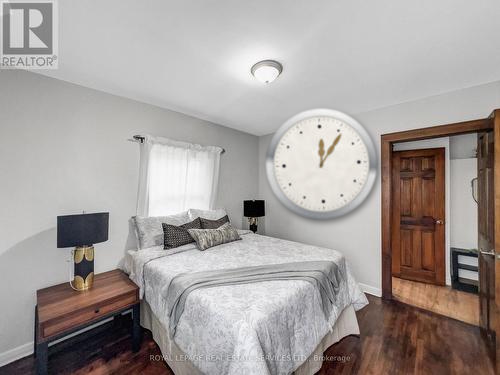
12 h 06 min
